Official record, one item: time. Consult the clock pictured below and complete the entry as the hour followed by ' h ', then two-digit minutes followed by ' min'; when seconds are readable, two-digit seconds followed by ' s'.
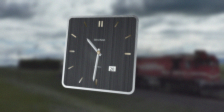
10 h 31 min
